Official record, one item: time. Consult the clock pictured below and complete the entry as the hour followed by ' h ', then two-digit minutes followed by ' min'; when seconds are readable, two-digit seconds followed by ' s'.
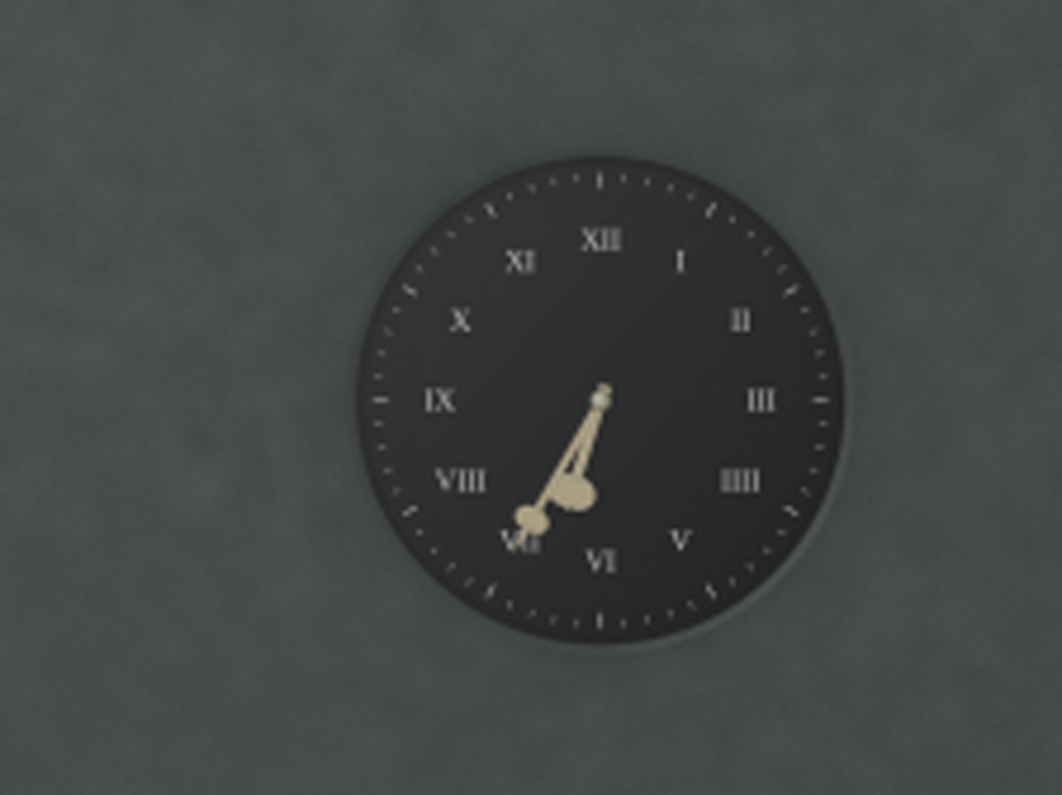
6 h 35 min
